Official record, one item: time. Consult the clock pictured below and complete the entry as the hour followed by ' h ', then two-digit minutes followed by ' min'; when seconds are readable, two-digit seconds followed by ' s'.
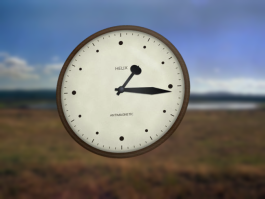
1 h 16 min
